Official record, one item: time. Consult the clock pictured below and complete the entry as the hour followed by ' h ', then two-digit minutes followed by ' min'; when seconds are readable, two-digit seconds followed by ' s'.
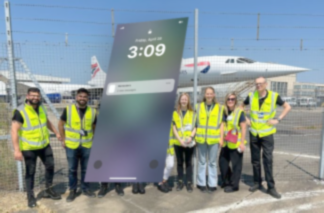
3 h 09 min
